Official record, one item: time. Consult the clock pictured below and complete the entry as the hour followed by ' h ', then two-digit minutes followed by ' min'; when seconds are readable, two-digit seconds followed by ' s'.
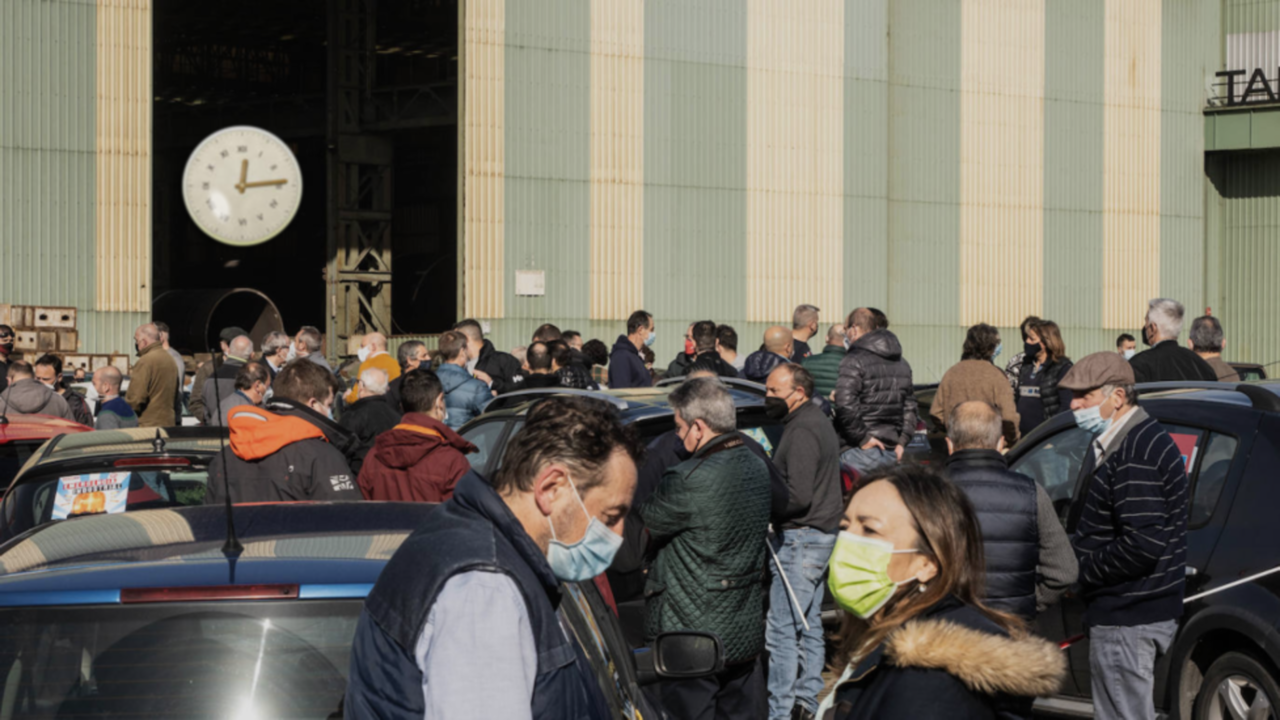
12 h 14 min
